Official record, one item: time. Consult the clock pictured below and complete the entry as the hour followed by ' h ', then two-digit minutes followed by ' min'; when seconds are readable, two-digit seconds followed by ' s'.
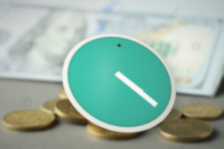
4 h 22 min
